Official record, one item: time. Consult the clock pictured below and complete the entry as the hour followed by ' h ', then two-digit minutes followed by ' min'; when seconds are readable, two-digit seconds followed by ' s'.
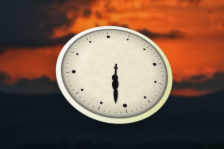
6 h 32 min
